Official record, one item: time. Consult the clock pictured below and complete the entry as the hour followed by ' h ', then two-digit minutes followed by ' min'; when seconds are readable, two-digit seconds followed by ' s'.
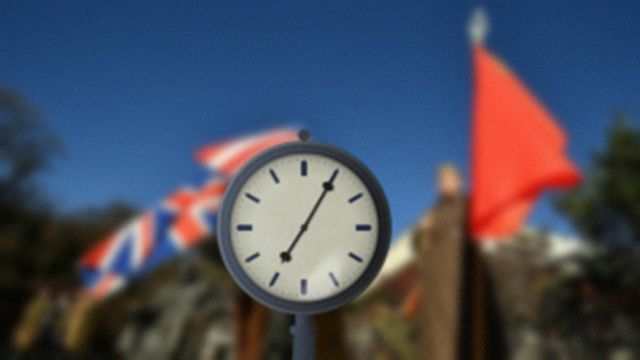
7 h 05 min
